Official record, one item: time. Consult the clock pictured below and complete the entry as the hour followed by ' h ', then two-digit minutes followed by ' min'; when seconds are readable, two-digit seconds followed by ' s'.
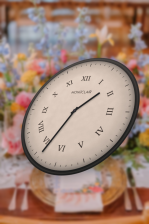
1 h 34 min
